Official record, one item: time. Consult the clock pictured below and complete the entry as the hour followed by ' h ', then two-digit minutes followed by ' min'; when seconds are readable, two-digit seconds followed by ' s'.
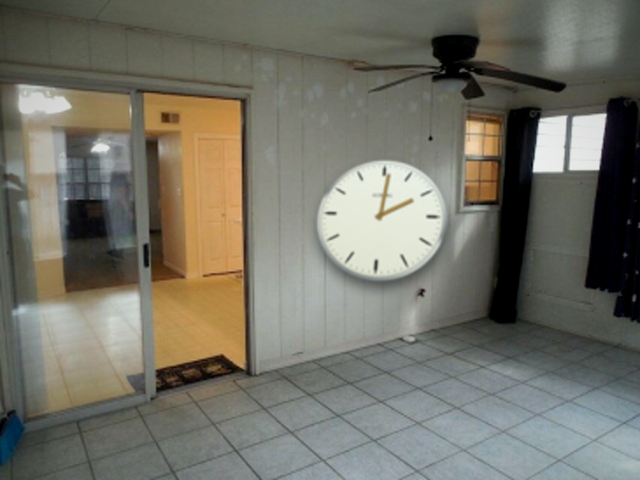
2 h 01 min
